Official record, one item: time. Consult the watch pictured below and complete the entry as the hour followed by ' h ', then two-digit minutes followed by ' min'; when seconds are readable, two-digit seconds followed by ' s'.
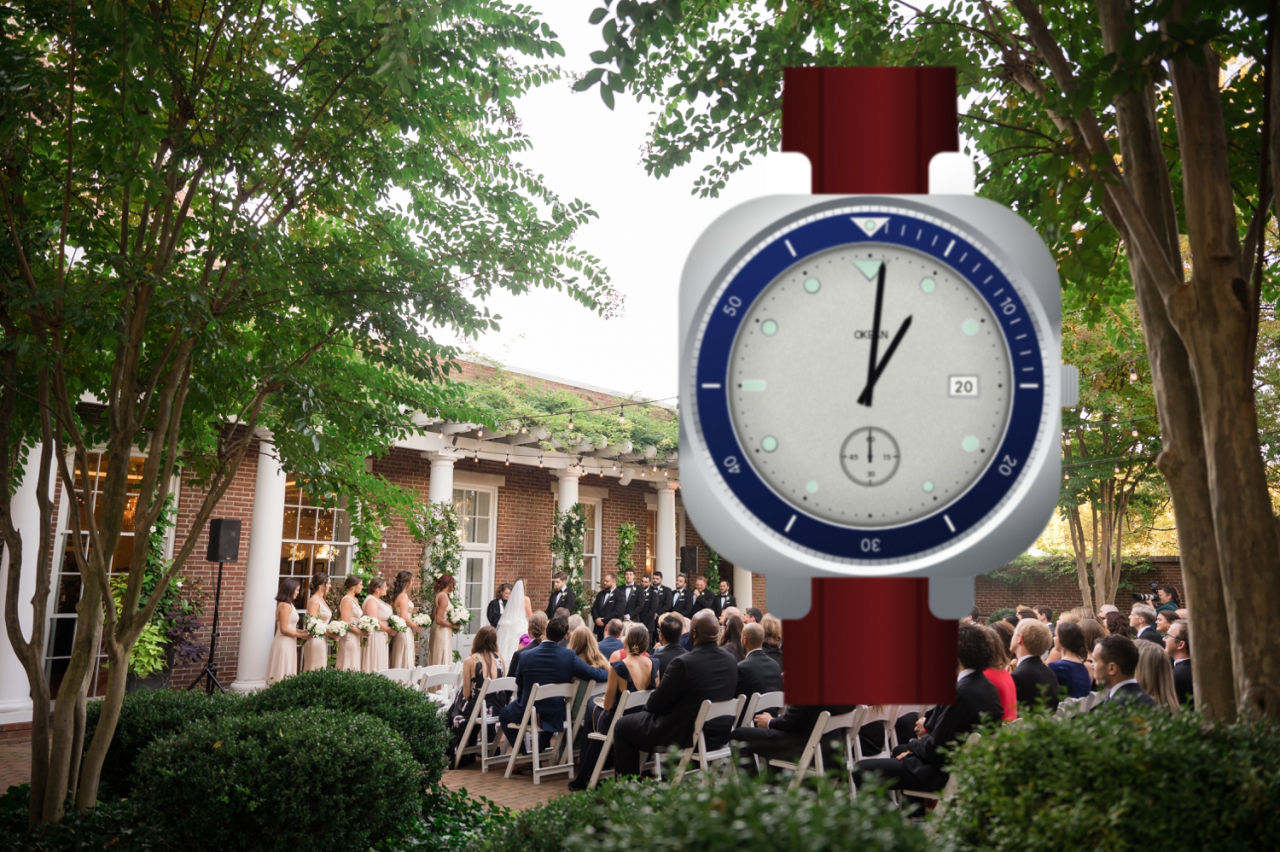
1 h 01 min
